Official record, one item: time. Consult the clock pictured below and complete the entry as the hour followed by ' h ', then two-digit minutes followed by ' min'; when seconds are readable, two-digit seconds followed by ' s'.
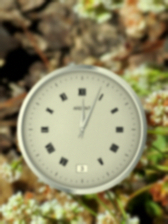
12 h 04 min
